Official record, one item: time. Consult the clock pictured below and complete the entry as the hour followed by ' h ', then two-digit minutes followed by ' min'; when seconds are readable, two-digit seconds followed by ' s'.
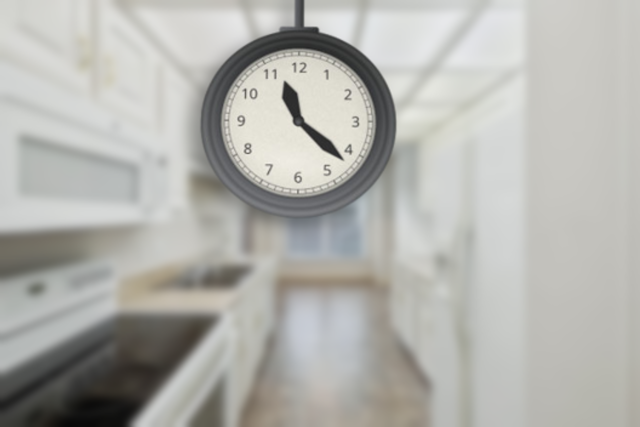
11 h 22 min
